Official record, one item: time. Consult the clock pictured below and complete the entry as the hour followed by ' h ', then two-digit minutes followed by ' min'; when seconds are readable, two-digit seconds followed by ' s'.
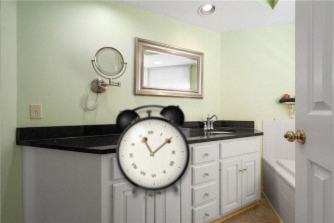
11 h 09 min
